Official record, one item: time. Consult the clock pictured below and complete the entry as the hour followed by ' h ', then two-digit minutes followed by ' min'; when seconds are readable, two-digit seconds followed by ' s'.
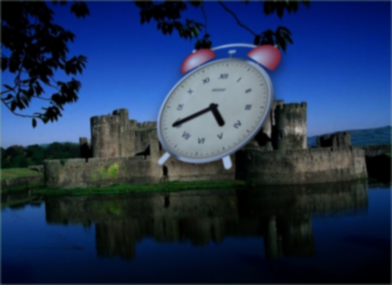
4 h 40 min
